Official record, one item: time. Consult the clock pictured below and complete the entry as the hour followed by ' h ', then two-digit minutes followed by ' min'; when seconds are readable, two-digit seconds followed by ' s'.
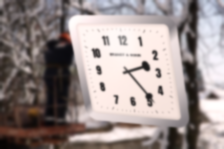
2 h 24 min
